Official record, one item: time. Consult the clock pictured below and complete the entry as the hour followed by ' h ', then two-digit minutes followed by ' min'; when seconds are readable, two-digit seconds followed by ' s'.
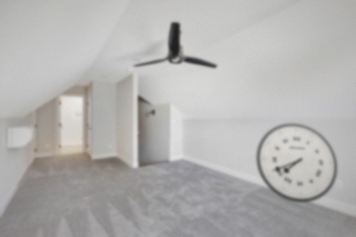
7 h 41 min
